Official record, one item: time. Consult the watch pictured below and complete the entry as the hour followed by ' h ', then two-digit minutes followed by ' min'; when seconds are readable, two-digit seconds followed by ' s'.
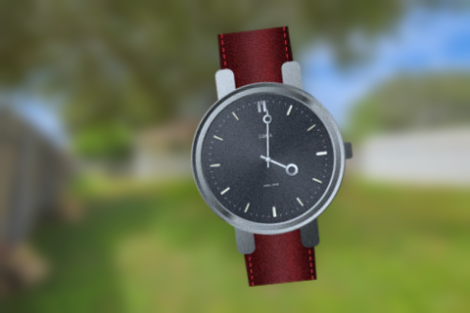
4 h 01 min
